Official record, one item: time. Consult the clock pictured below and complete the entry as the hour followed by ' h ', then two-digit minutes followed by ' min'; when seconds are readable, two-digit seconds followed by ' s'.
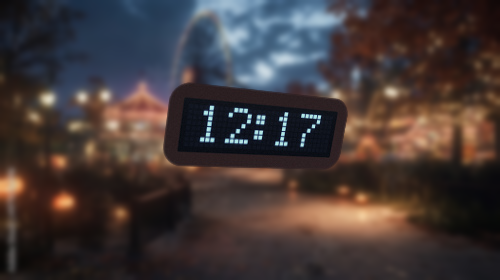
12 h 17 min
